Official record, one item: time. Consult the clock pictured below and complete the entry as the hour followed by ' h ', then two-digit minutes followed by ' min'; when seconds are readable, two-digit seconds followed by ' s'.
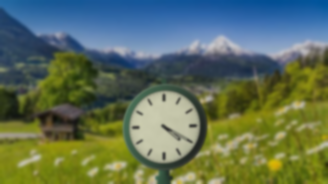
4 h 20 min
